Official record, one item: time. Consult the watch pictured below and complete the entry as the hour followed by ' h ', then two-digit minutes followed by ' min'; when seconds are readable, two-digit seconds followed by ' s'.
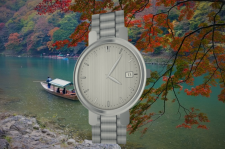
4 h 06 min
